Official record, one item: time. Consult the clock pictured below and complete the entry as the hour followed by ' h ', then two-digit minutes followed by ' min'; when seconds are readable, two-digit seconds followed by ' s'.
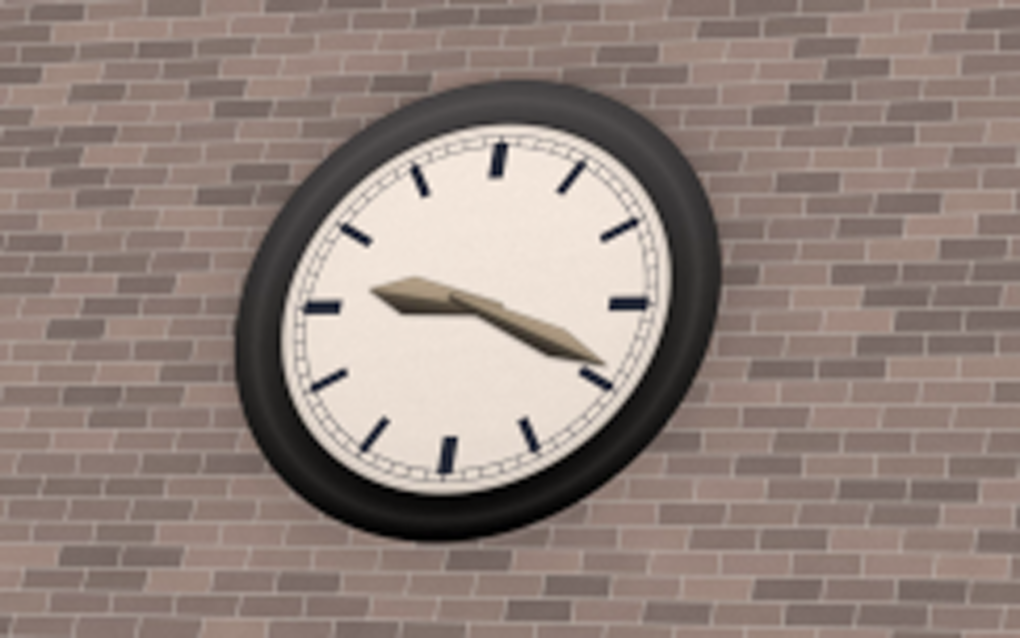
9 h 19 min
